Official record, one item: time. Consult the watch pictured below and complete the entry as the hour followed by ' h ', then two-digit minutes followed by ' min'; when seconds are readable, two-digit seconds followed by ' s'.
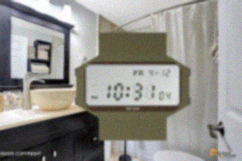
10 h 31 min
